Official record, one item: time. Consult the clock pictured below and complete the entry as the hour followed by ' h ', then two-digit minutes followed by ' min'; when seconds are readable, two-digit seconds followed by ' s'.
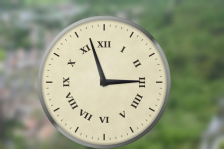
2 h 57 min
